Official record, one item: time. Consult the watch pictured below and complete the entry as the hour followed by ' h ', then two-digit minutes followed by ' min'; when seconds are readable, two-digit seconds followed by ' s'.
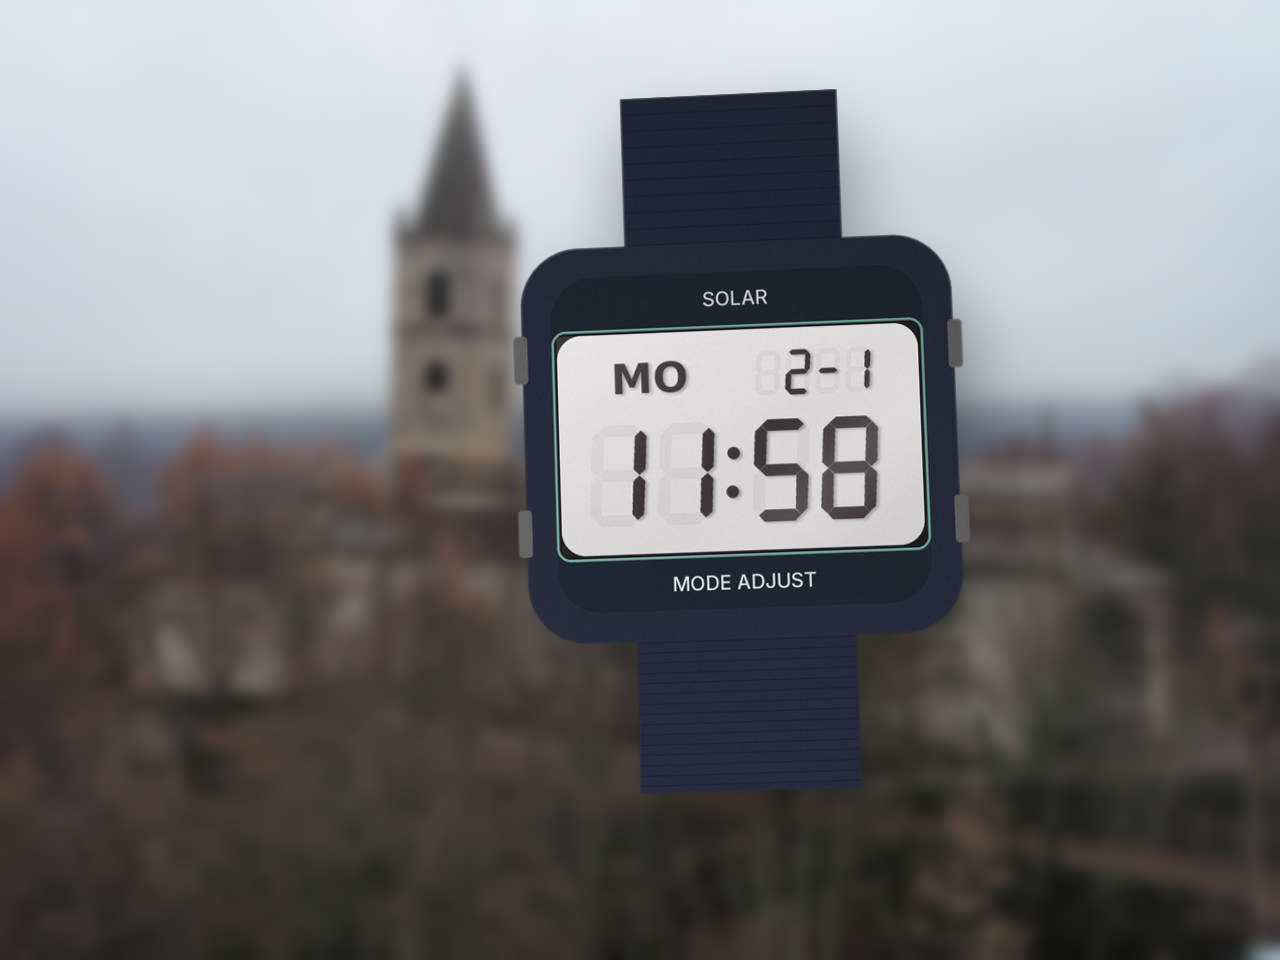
11 h 58 min
